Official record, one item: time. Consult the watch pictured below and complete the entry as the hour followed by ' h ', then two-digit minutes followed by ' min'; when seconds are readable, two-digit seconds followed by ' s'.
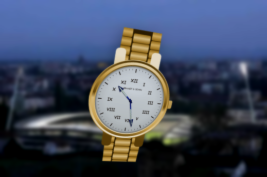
10 h 28 min
